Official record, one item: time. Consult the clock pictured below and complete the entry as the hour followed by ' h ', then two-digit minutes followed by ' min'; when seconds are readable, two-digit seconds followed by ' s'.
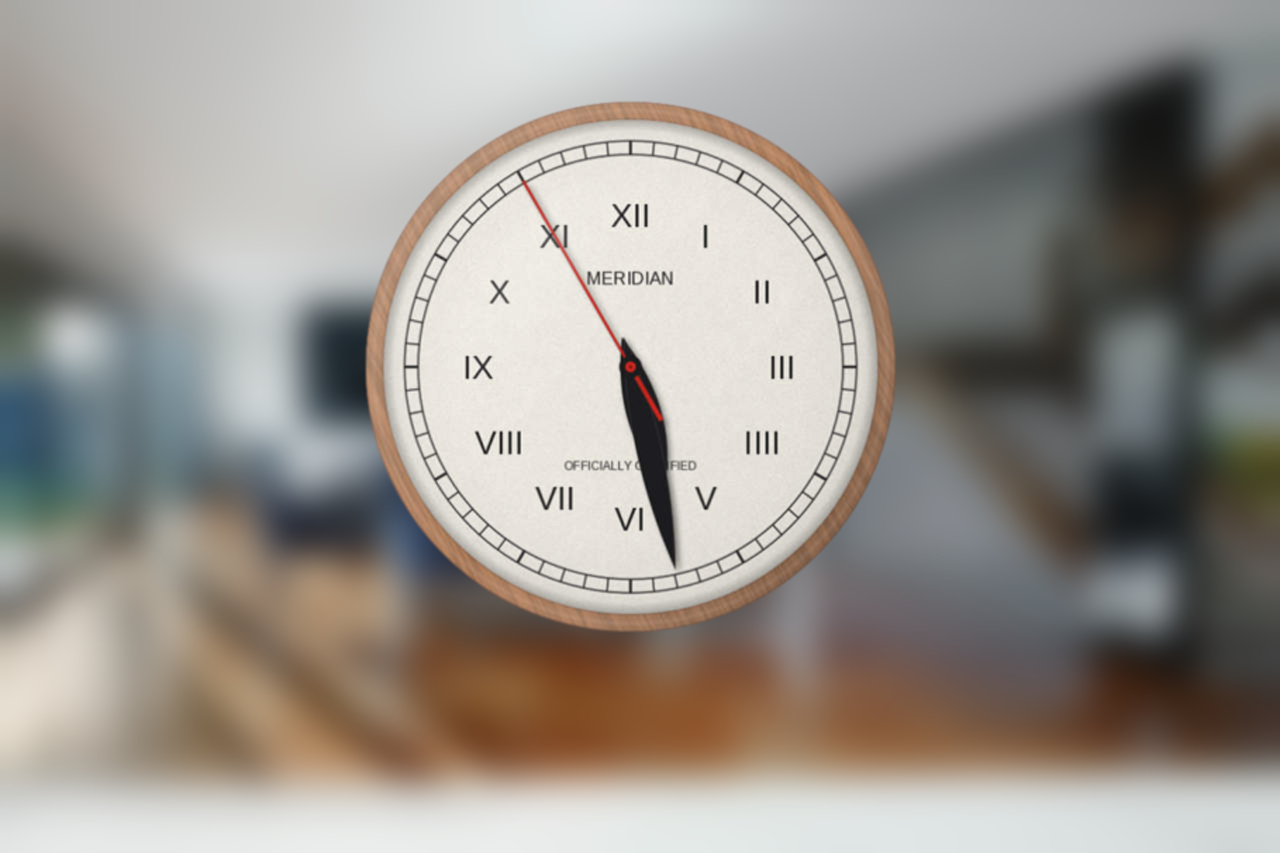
5 h 27 min 55 s
